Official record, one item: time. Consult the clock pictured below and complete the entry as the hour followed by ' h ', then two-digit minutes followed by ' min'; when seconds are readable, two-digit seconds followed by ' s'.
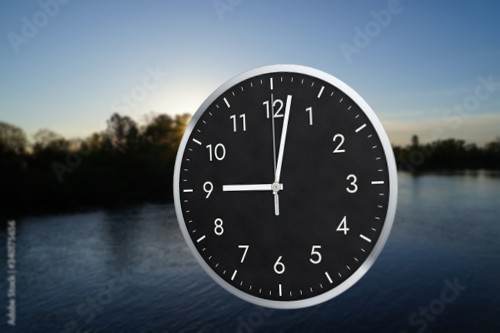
9 h 02 min 00 s
